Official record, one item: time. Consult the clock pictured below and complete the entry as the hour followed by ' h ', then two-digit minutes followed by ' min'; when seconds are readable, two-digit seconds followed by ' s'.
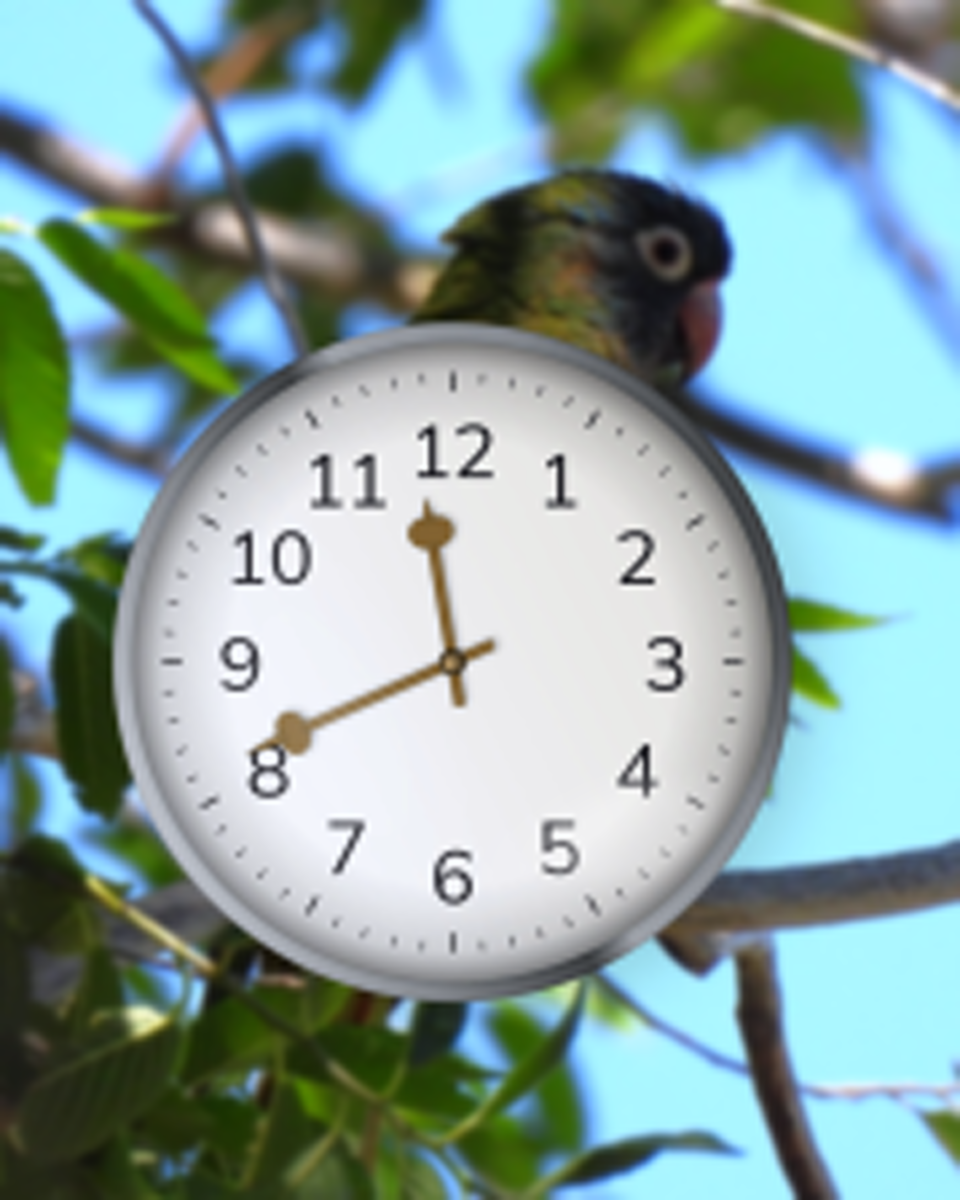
11 h 41 min
